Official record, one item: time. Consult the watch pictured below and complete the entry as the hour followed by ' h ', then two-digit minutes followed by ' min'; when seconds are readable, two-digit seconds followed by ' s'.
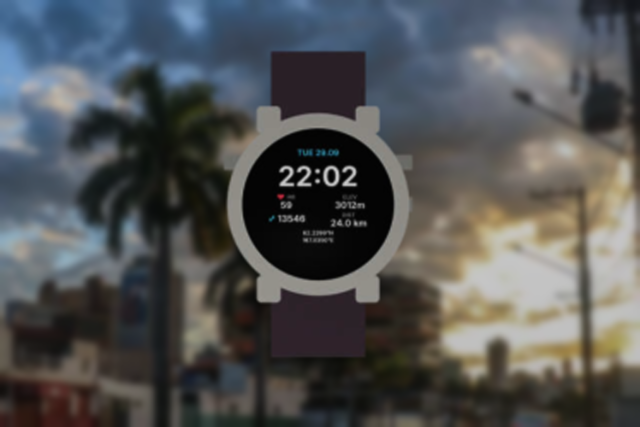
22 h 02 min
